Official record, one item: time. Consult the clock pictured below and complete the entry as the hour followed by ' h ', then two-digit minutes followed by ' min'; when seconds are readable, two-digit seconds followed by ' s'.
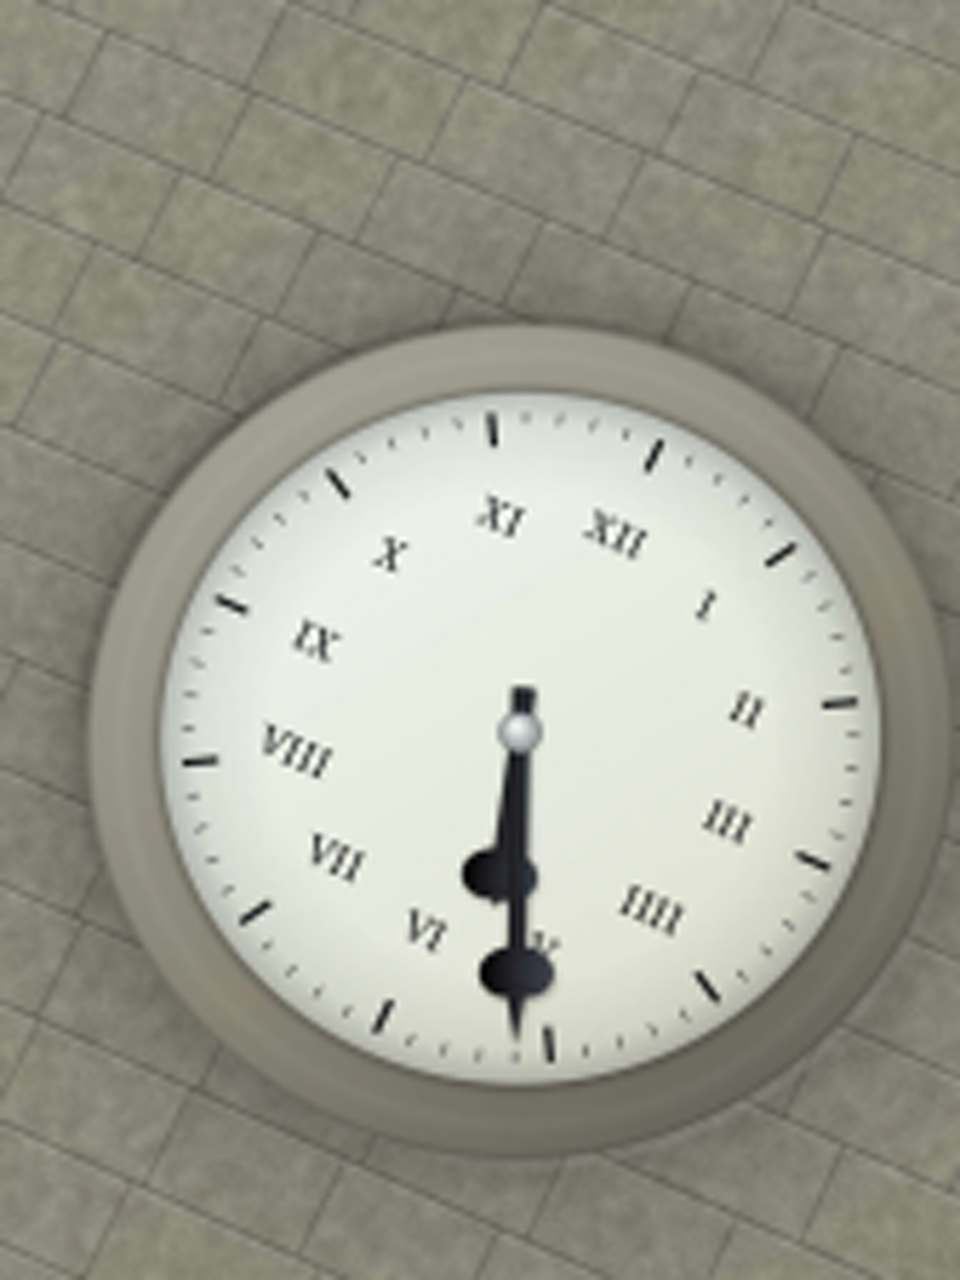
5 h 26 min
